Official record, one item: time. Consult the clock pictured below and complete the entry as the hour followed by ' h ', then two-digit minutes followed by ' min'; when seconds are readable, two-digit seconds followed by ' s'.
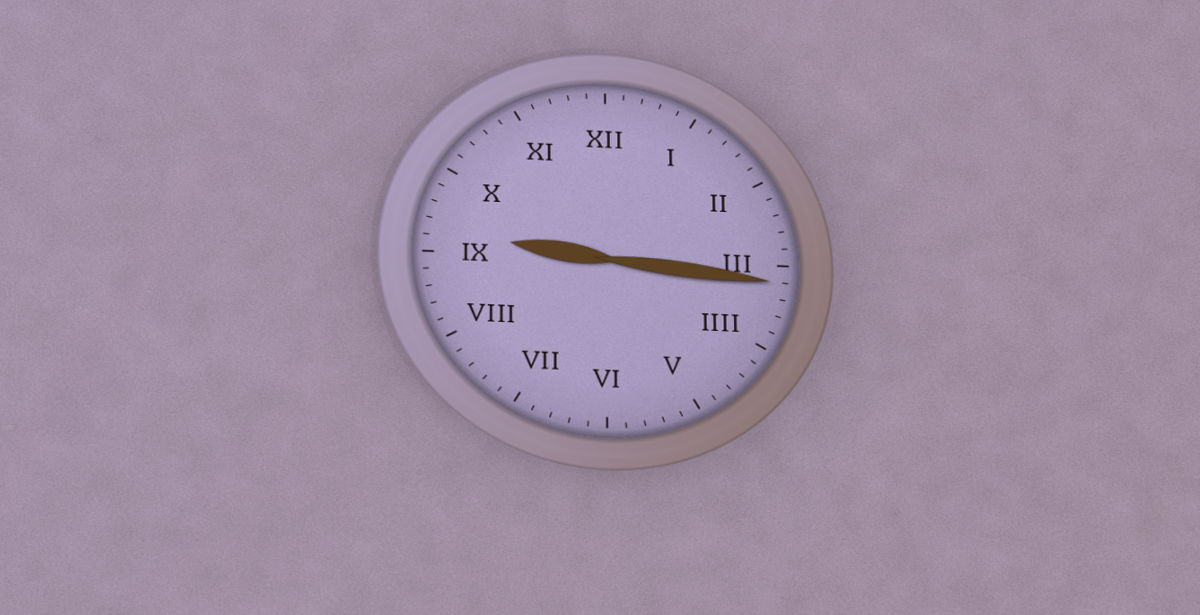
9 h 16 min
